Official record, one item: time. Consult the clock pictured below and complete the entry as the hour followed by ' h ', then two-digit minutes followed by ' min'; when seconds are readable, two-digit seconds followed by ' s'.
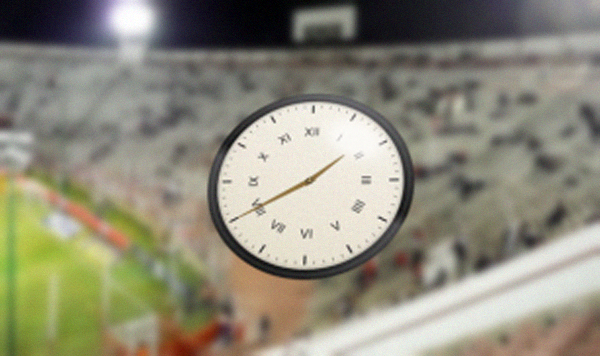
1 h 40 min
